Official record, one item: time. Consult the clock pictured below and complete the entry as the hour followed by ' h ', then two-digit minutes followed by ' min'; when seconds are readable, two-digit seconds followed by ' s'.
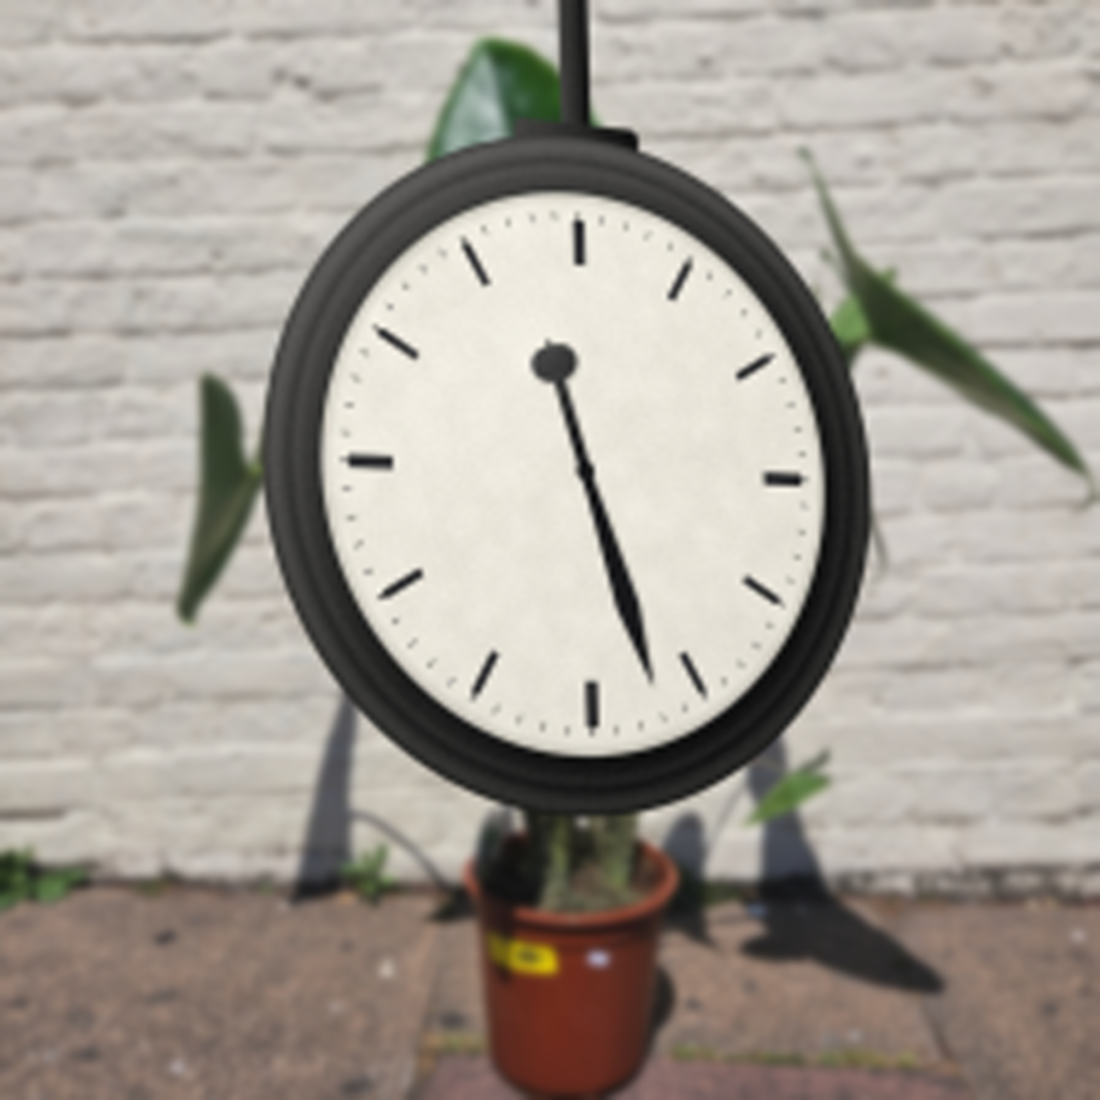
11 h 27 min
